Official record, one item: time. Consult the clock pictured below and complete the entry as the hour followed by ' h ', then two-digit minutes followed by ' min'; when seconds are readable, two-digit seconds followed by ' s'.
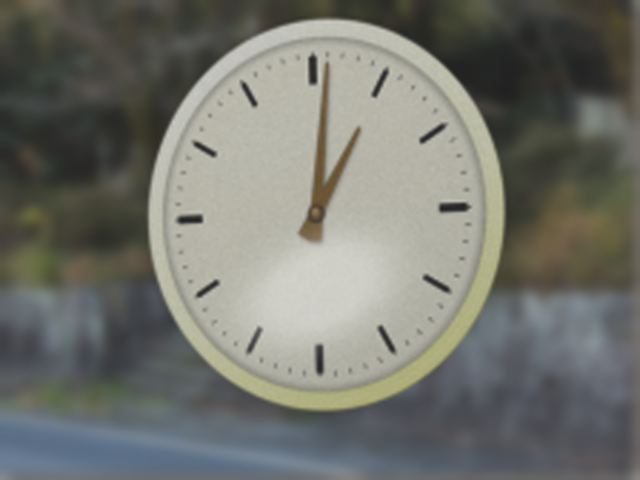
1 h 01 min
